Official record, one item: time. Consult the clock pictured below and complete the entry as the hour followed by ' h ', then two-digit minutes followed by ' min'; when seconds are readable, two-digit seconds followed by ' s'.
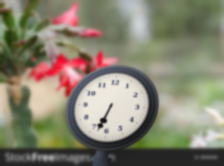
6 h 33 min
